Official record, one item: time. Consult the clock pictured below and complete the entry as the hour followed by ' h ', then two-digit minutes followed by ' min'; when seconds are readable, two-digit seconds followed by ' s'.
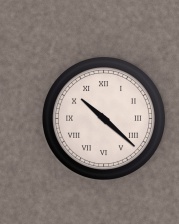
10 h 22 min
